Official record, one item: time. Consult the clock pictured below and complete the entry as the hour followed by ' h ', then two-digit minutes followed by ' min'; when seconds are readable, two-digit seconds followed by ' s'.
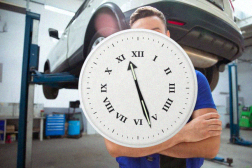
11 h 27 min
